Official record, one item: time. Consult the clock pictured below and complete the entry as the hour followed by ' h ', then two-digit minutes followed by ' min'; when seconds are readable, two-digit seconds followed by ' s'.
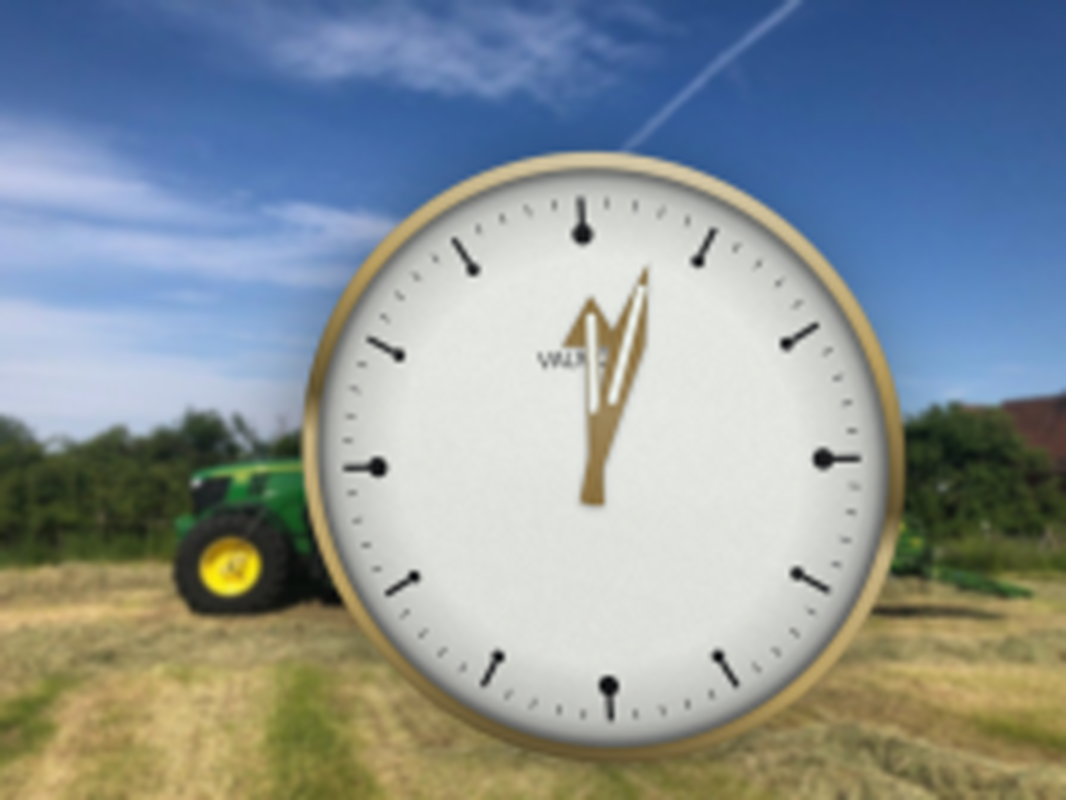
12 h 03 min
